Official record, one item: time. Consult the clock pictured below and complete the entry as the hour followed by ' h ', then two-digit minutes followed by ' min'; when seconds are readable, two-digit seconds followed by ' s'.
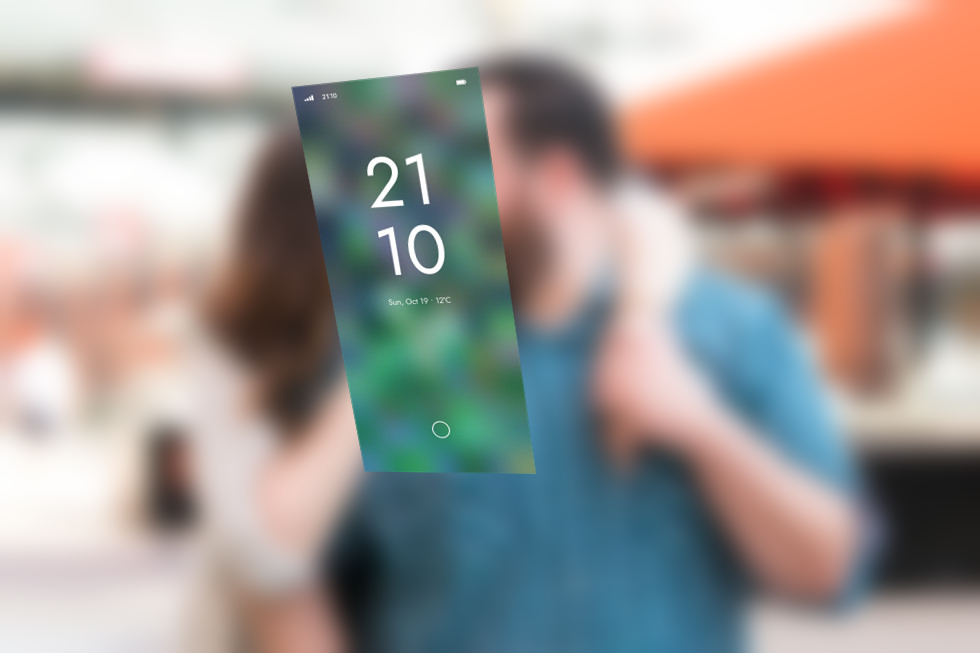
21 h 10 min
